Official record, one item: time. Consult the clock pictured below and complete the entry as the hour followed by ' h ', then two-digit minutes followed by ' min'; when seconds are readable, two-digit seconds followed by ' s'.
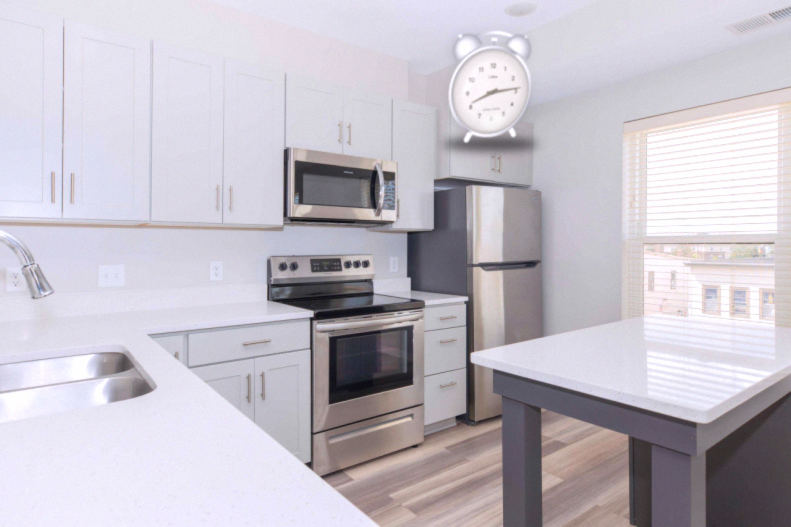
8 h 14 min
